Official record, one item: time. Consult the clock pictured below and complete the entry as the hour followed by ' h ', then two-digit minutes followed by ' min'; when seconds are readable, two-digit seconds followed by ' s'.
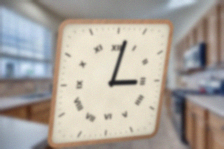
3 h 02 min
